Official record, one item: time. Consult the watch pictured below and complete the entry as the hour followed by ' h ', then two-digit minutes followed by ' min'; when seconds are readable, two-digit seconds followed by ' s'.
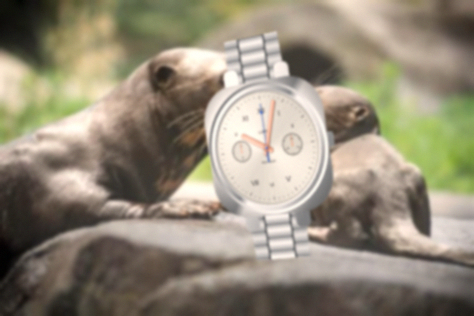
10 h 03 min
